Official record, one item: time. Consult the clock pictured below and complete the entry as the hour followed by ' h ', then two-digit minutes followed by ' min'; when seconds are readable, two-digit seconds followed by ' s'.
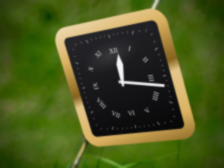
12 h 17 min
